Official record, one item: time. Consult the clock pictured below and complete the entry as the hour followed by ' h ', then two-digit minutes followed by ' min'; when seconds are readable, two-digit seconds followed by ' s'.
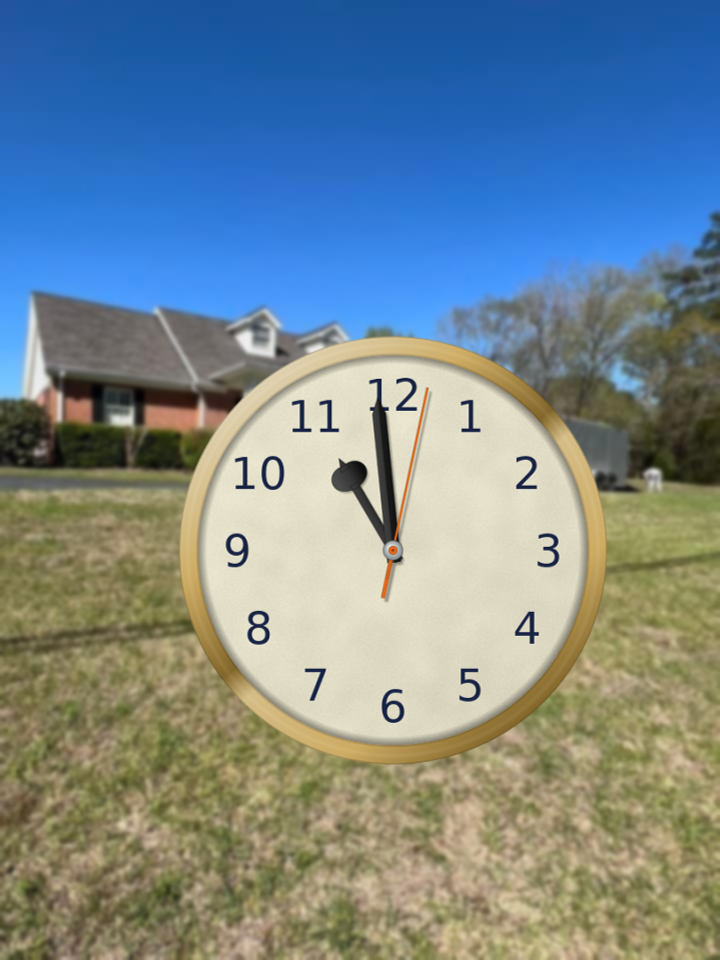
10 h 59 min 02 s
